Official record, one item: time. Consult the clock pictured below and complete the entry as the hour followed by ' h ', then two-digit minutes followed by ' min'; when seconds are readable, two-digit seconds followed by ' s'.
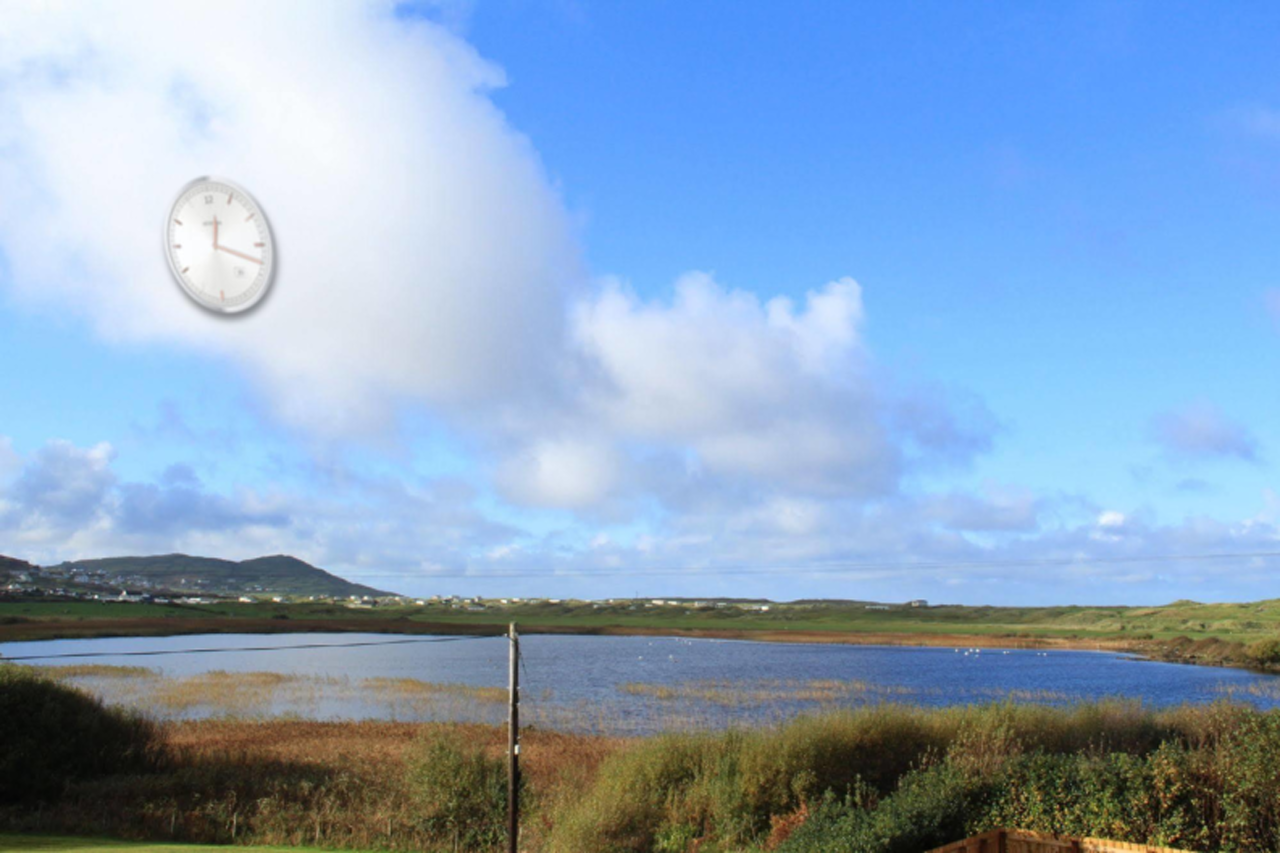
12 h 18 min
